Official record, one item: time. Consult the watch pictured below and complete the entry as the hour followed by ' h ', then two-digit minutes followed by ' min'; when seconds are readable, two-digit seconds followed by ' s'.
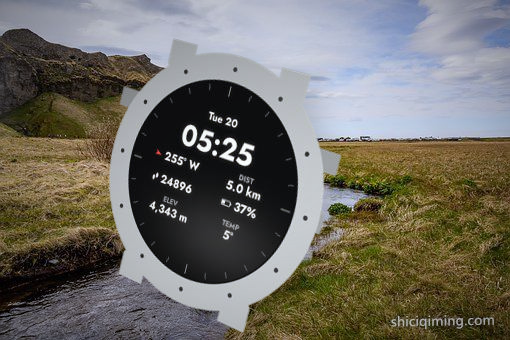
5 h 25 min
